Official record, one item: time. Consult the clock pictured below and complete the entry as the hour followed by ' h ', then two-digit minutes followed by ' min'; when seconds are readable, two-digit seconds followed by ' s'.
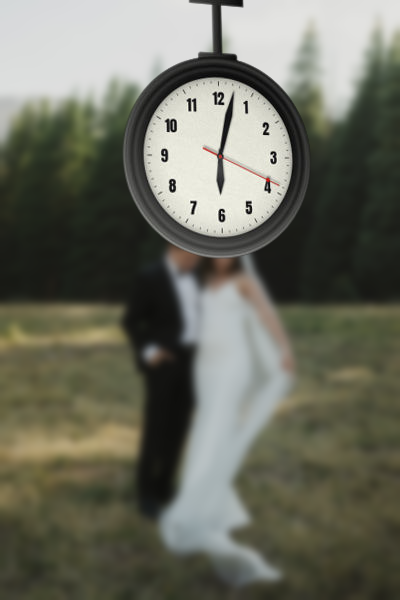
6 h 02 min 19 s
